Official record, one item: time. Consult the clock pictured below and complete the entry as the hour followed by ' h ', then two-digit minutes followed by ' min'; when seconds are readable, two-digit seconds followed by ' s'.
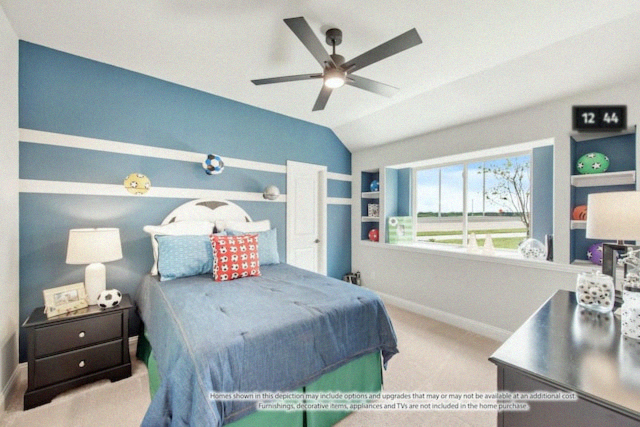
12 h 44 min
